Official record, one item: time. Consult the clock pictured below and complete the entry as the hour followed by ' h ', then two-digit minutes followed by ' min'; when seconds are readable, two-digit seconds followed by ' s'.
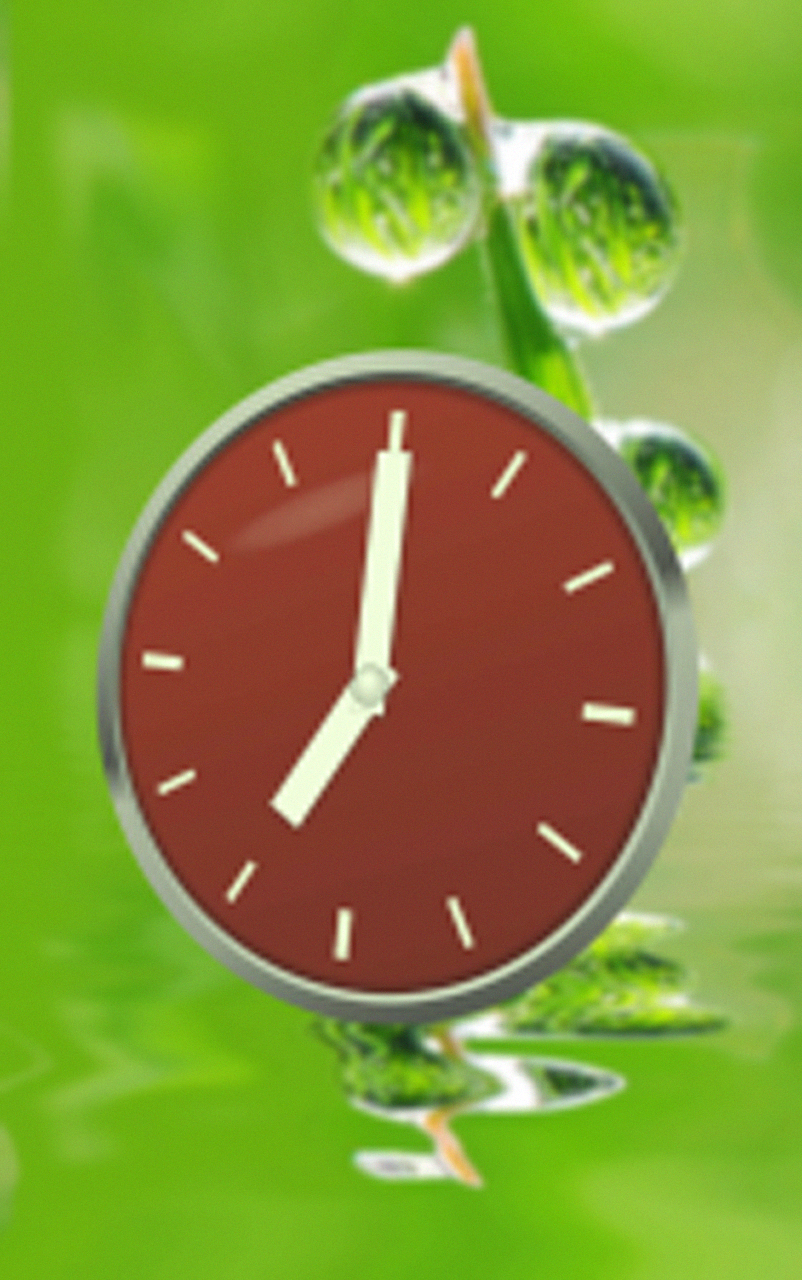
7 h 00 min
